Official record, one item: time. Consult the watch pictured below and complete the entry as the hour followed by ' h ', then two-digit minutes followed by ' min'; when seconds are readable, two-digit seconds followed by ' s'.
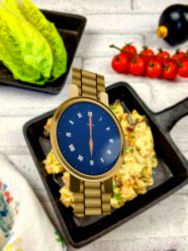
6 h 00 min
